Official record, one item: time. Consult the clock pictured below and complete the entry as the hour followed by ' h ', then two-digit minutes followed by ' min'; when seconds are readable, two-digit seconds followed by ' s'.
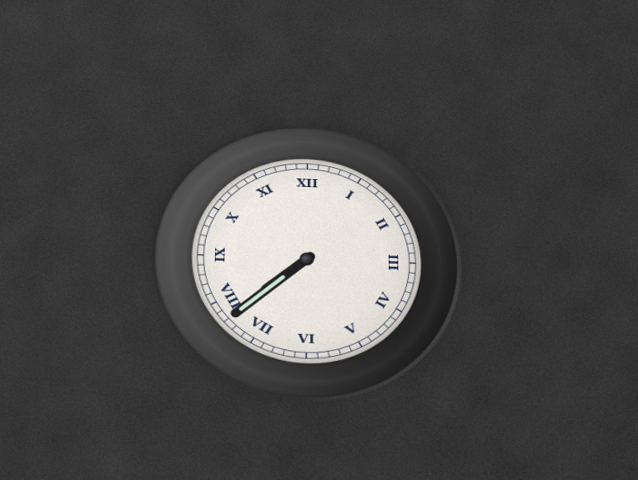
7 h 38 min
